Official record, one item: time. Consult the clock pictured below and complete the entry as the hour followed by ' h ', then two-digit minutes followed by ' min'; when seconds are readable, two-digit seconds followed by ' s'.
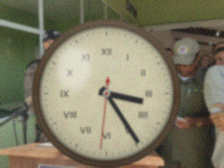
3 h 24 min 31 s
